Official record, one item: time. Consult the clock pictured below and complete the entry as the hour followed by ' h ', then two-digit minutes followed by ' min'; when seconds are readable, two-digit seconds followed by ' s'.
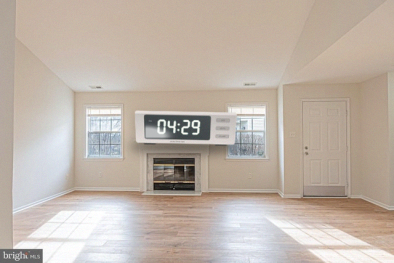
4 h 29 min
